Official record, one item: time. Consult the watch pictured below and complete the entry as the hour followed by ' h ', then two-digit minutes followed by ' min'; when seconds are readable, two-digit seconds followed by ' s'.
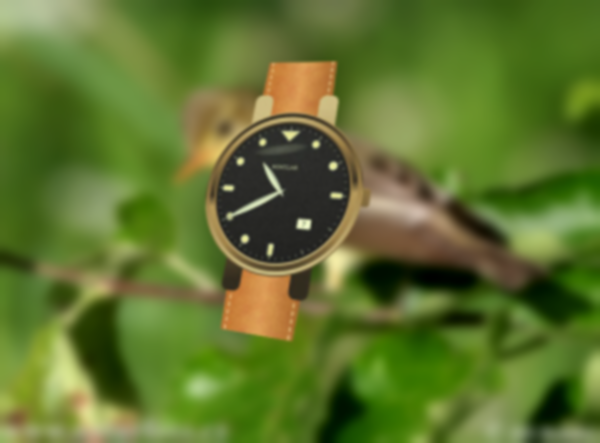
10 h 40 min
